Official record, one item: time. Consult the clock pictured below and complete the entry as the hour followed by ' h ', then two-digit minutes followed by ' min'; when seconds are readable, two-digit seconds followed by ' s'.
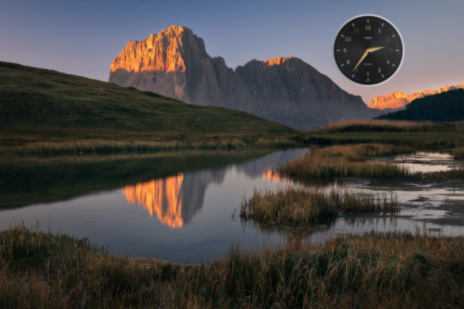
2 h 36 min
